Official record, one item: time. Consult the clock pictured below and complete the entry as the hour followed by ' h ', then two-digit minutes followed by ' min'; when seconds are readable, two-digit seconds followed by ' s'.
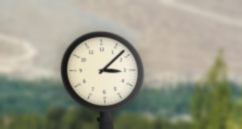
3 h 08 min
